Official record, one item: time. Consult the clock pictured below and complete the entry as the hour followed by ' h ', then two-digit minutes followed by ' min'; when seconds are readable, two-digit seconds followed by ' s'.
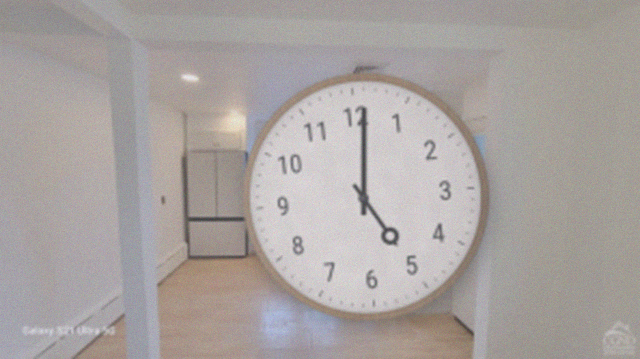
5 h 01 min
